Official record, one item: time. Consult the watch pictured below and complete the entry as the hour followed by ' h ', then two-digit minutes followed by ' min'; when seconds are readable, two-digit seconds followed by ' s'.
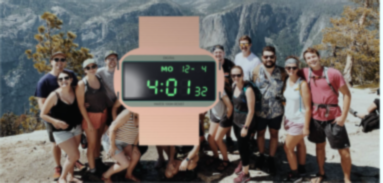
4 h 01 min
